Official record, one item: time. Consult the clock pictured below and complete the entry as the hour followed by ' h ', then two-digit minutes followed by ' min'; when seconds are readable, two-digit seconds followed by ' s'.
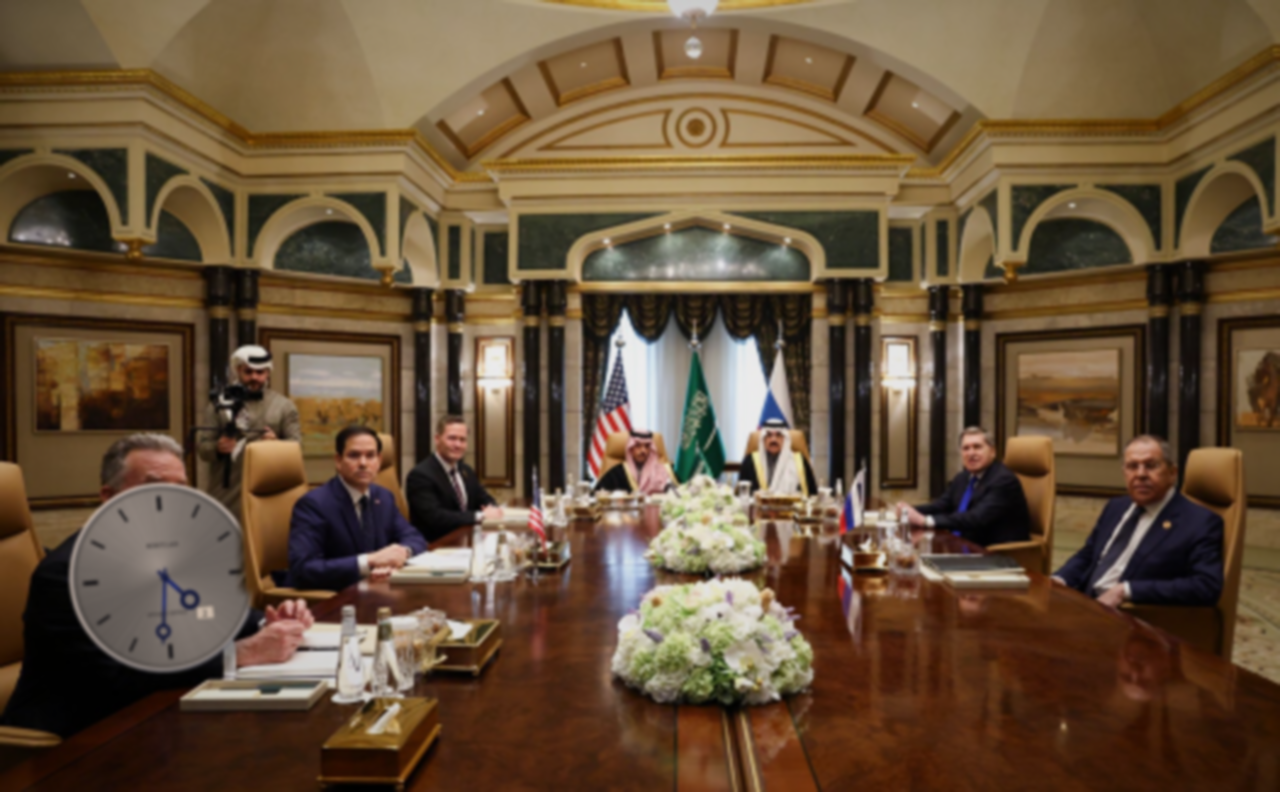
4 h 31 min
